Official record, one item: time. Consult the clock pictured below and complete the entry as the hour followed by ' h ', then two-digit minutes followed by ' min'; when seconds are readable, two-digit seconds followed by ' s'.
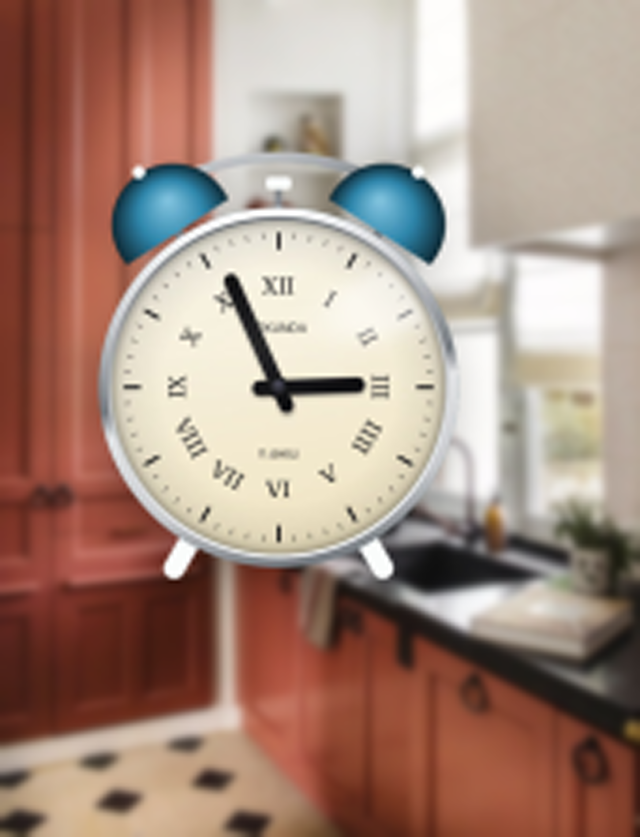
2 h 56 min
